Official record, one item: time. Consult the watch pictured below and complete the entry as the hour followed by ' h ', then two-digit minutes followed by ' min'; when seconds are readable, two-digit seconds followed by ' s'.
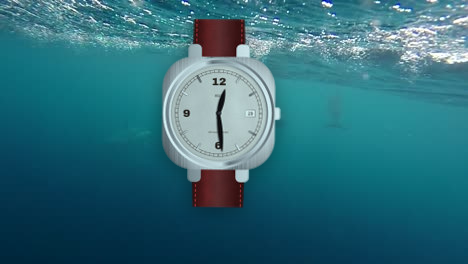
12 h 29 min
